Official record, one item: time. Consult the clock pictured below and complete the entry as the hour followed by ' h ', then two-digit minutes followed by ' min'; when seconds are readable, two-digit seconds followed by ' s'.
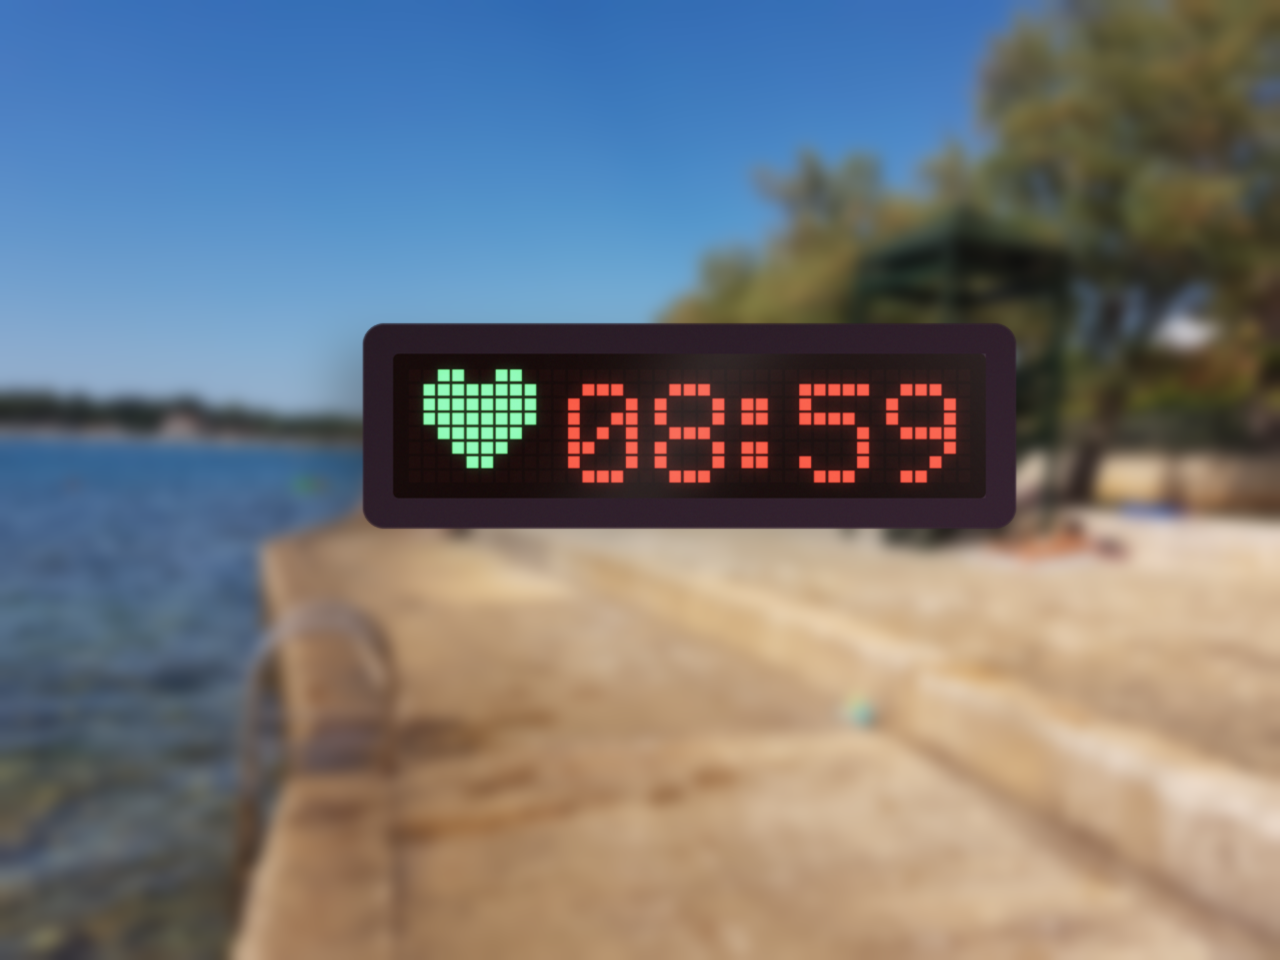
8 h 59 min
